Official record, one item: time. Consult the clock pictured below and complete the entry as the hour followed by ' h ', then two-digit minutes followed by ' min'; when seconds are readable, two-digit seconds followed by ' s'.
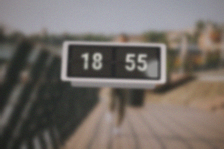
18 h 55 min
